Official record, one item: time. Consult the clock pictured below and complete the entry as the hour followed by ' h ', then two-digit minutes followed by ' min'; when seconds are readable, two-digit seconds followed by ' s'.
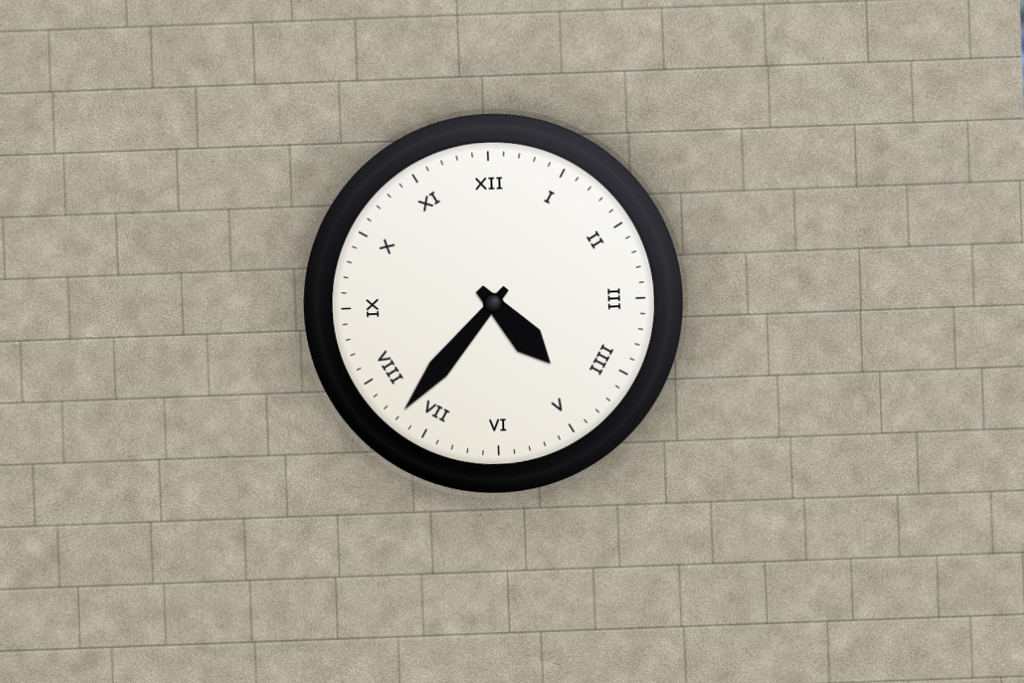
4 h 37 min
